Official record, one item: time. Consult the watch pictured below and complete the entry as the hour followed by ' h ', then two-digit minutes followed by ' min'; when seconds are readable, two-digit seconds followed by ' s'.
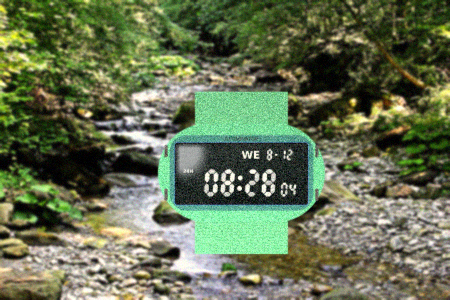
8 h 28 min 04 s
